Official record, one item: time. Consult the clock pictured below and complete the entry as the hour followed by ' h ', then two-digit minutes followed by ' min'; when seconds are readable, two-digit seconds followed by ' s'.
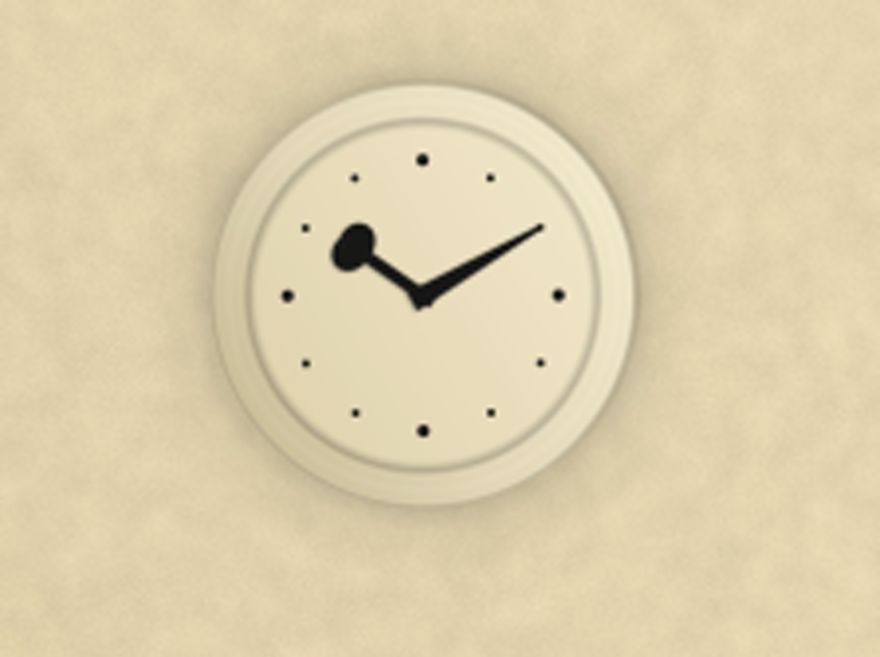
10 h 10 min
